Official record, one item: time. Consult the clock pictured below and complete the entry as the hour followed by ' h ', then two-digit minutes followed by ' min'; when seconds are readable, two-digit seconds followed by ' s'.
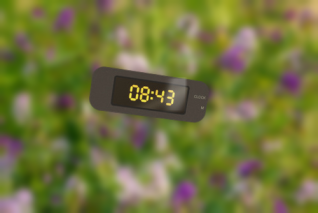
8 h 43 min
